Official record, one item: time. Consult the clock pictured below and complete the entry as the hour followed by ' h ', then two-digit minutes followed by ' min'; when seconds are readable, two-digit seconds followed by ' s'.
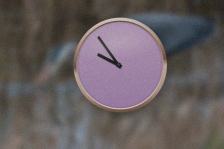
9 h 54 min
